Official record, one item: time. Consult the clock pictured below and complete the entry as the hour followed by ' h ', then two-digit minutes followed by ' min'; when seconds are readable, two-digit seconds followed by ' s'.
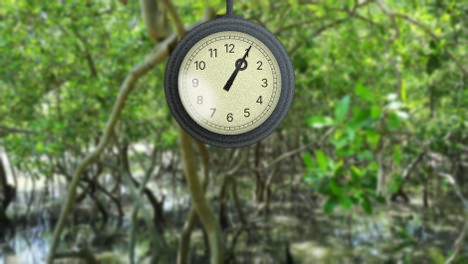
1 h 05 min
